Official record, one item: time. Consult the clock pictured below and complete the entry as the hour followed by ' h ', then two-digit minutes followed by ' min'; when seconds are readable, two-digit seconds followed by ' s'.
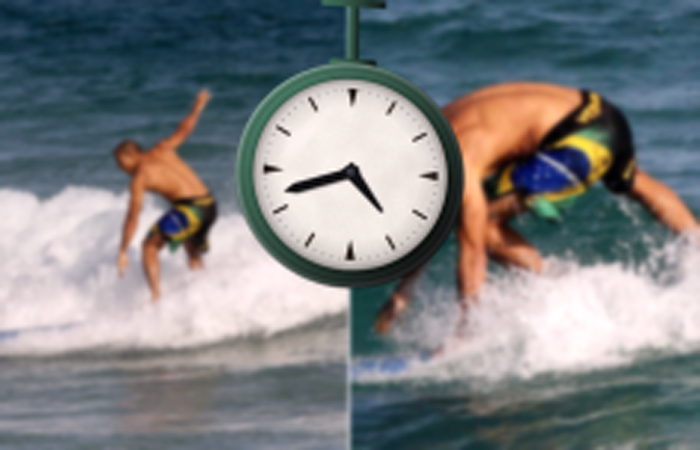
4 h 42 min
